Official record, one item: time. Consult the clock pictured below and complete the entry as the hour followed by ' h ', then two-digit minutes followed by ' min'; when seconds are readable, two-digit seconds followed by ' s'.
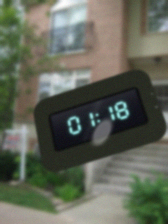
1 h 18 min
